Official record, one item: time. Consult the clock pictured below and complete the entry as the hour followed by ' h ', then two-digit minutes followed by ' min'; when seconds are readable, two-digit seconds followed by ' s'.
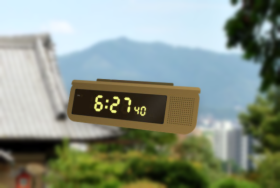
6 h 27 min 40 s
